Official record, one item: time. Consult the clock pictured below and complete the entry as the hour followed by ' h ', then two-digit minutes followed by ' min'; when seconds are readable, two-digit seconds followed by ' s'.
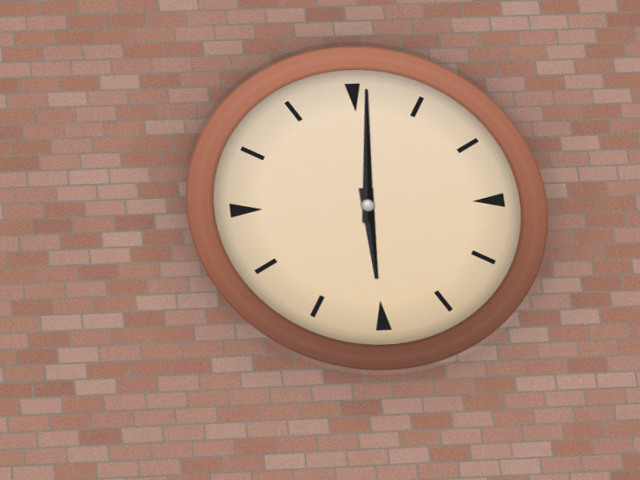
6 h 01 min
